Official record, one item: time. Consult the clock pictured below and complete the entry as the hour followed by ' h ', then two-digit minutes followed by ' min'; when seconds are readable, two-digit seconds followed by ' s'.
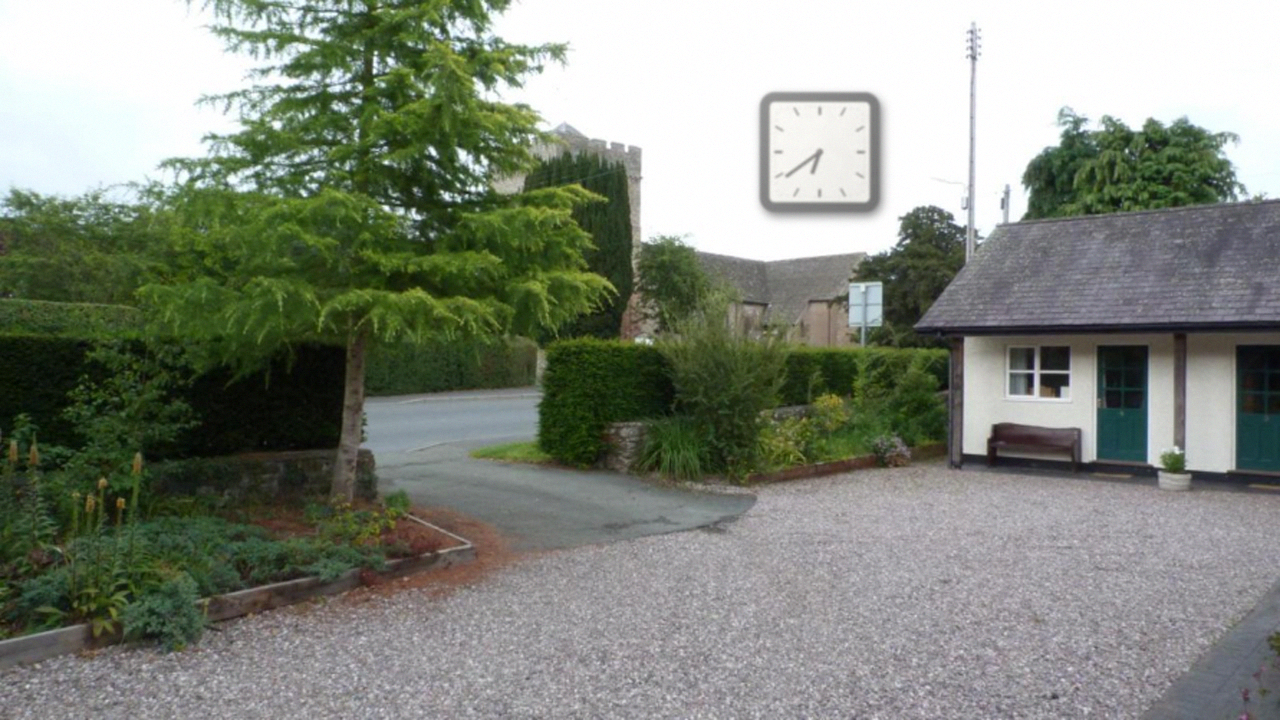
6 h 39 min
